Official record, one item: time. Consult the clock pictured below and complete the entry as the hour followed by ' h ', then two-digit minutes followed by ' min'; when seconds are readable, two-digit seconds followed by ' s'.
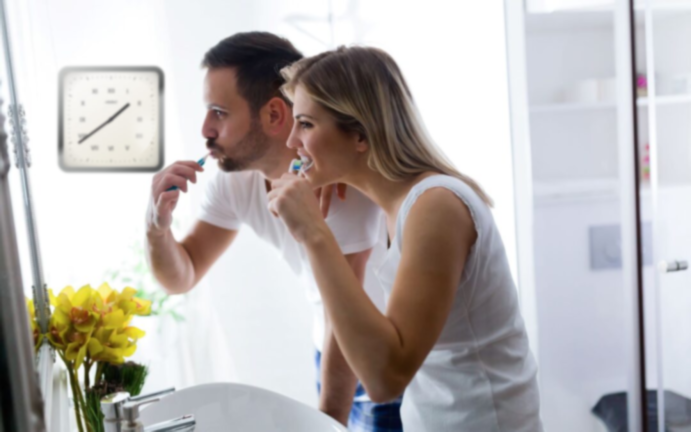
1 h 39 min
